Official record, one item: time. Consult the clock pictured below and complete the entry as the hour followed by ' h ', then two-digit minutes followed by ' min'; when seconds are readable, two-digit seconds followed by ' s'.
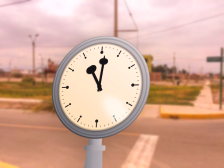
11 h 01 min
